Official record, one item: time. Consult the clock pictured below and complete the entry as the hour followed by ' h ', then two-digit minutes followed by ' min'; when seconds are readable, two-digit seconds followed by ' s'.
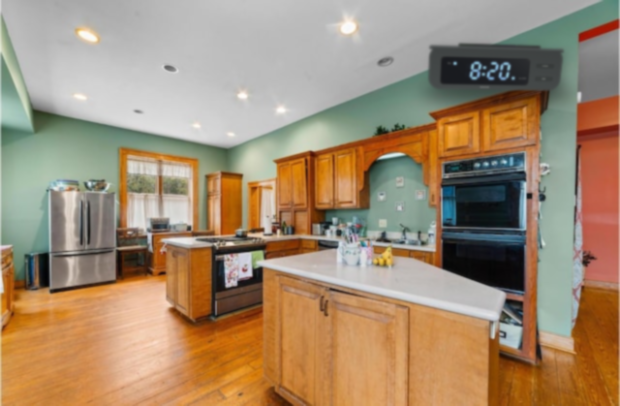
8 h 20 min
